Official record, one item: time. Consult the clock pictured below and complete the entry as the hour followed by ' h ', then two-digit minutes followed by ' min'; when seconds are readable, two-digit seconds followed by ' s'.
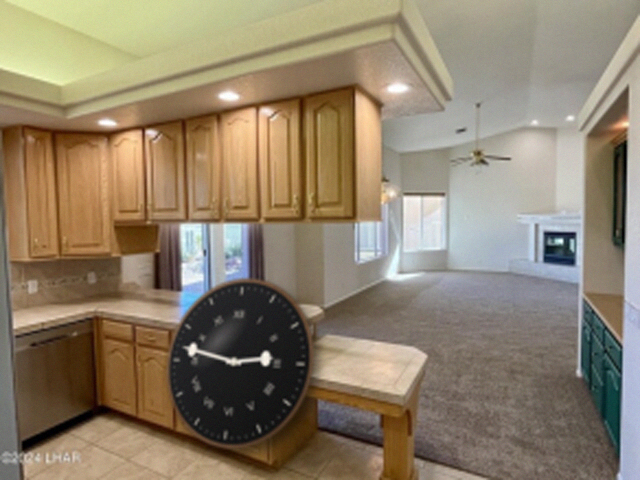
2 h 47 min
